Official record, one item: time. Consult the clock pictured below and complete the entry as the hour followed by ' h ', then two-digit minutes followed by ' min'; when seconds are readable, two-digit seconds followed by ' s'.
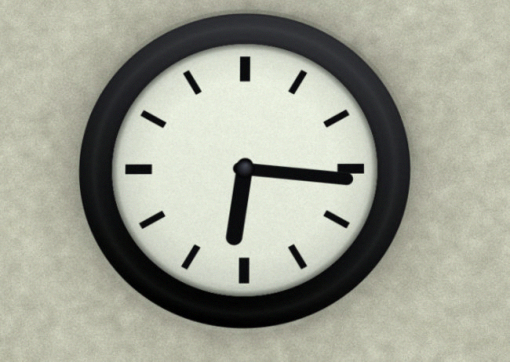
6 h 16 min
